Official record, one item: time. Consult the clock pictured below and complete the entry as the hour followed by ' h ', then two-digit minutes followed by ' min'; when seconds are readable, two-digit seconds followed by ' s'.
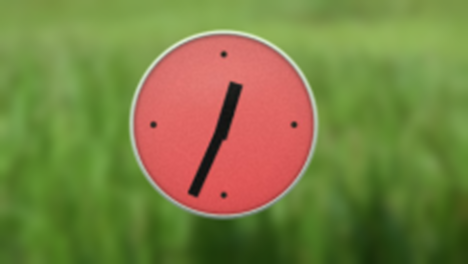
12 h 34 min
